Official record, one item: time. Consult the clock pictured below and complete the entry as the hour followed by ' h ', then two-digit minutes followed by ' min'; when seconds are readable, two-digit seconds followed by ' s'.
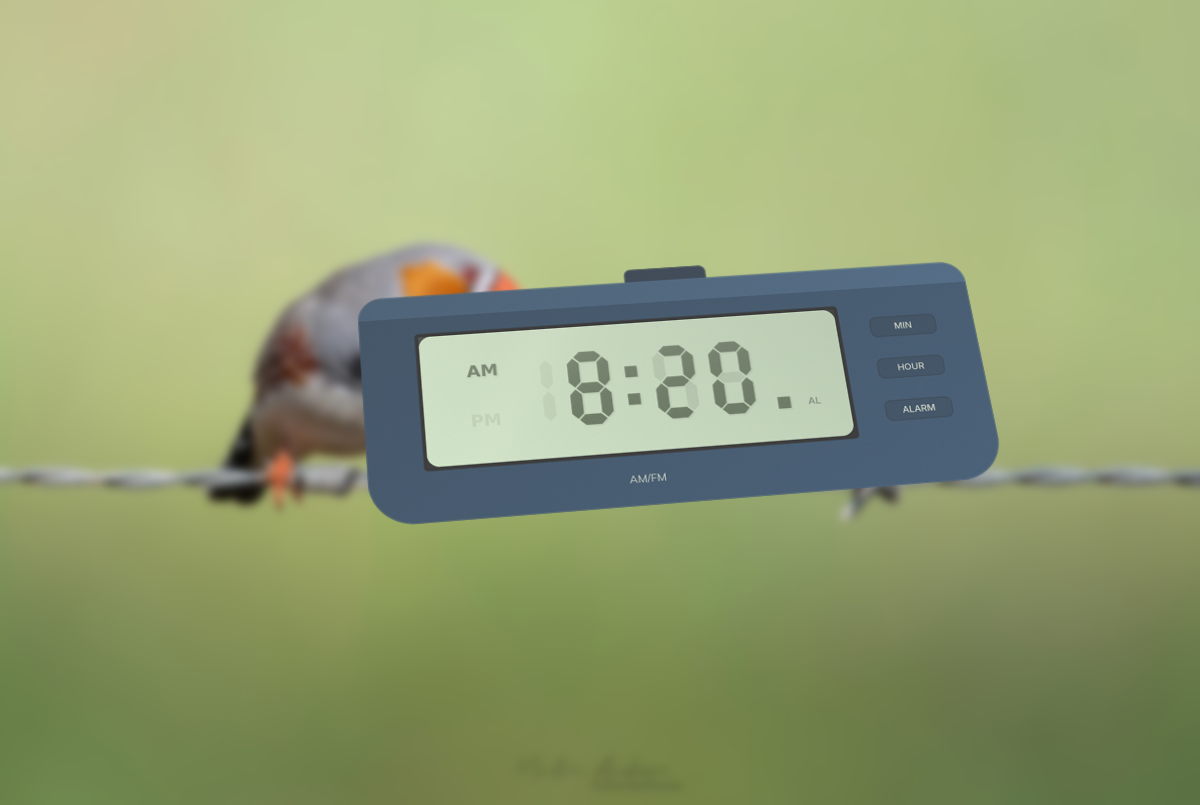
8 h 20 min
